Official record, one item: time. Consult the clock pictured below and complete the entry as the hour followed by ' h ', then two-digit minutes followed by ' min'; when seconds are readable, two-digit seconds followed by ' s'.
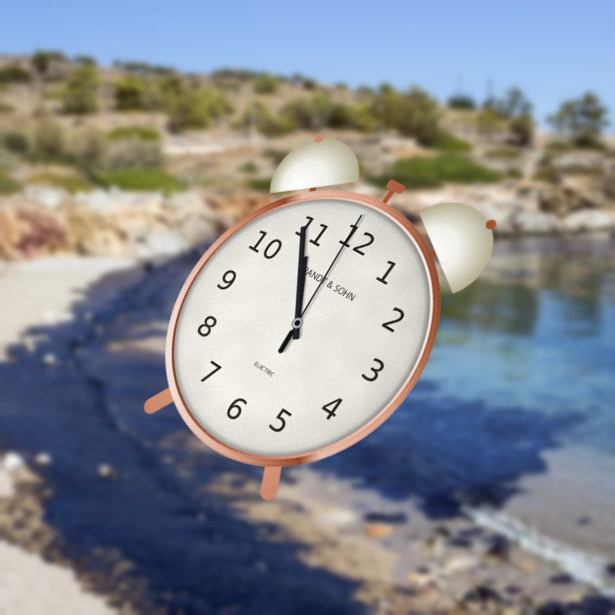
10 h 53 min 59 s
